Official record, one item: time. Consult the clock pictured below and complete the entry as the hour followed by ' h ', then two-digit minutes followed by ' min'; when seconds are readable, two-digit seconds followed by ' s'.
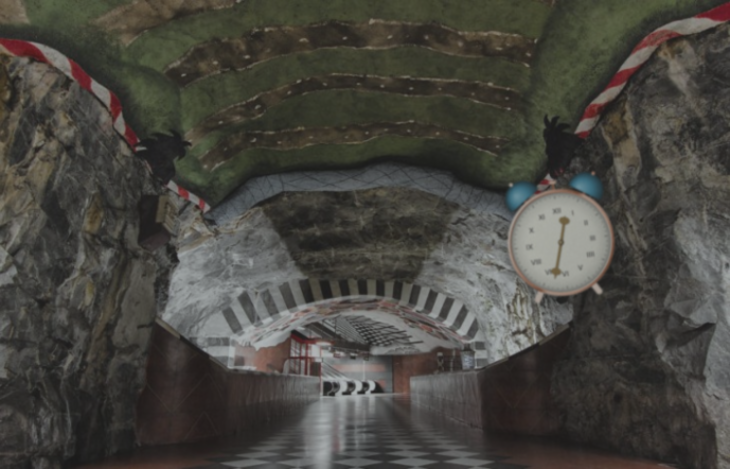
12 h 33 min
